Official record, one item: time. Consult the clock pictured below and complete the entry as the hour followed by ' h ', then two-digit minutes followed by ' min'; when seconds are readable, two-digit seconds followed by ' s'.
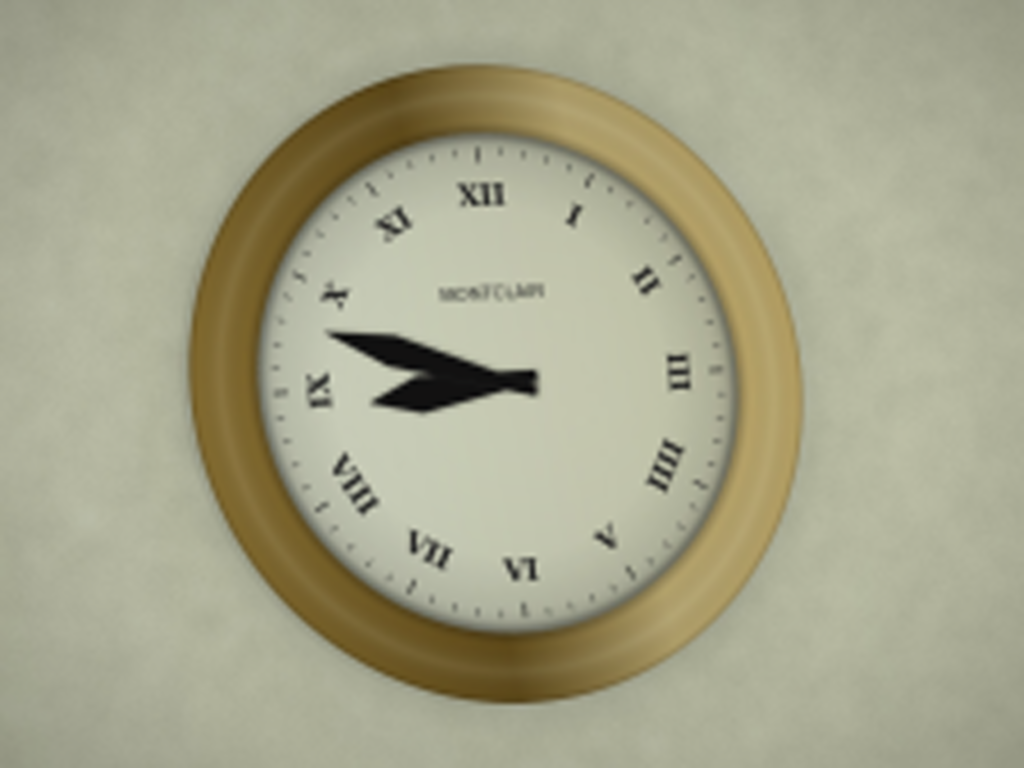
8 h 48 min
